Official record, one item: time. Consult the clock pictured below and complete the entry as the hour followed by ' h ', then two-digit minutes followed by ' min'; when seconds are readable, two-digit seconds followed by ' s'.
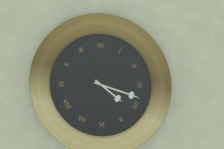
4 h 18 min
